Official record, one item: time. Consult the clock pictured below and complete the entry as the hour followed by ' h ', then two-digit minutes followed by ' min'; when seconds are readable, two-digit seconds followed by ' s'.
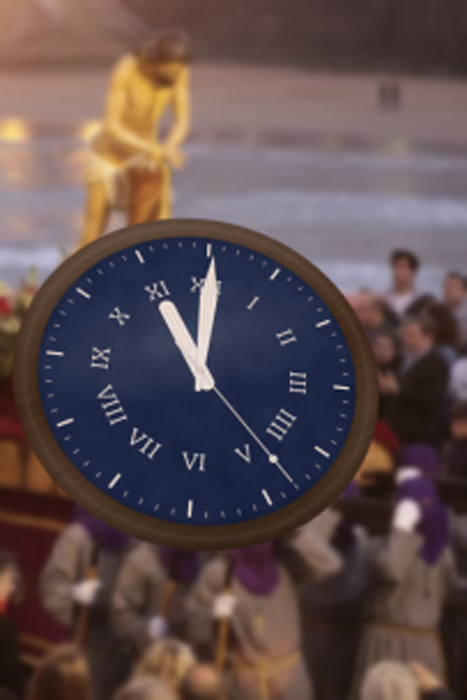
11 h 00 min 23 s
